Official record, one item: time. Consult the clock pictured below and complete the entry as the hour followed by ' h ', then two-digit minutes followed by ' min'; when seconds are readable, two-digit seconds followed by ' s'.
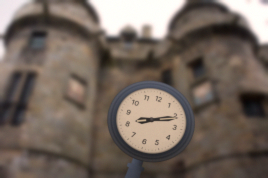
8 h 11 min
